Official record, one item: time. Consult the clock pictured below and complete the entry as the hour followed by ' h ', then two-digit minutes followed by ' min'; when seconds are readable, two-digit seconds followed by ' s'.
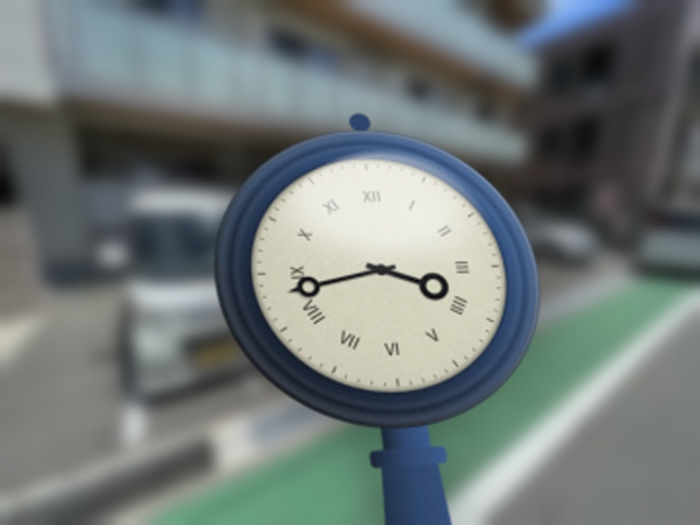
3 h 43 min
